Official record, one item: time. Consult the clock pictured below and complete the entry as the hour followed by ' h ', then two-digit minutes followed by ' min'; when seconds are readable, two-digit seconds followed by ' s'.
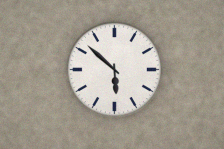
5 h 52 min
